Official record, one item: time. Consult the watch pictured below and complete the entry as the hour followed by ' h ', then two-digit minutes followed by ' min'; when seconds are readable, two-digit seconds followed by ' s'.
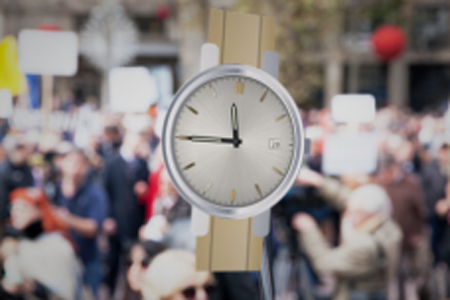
11 h 45 min
